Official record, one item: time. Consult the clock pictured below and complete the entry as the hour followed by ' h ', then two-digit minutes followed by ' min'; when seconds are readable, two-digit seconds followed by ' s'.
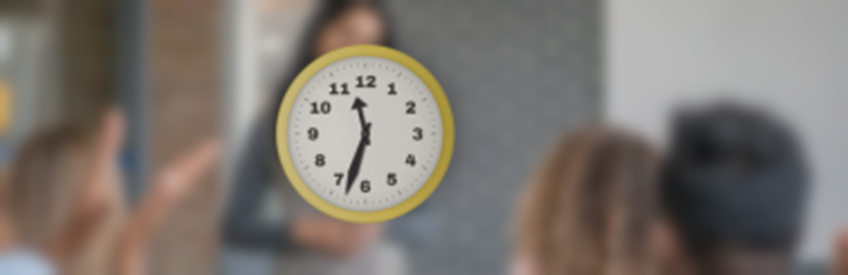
11 h 33 min
